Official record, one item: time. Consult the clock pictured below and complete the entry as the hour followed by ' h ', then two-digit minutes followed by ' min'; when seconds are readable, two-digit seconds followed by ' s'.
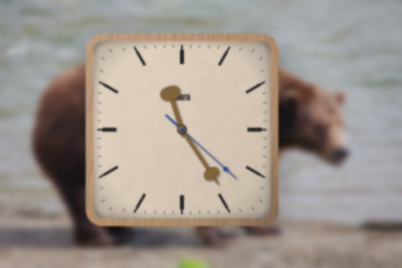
11 h 24 min 22 s
